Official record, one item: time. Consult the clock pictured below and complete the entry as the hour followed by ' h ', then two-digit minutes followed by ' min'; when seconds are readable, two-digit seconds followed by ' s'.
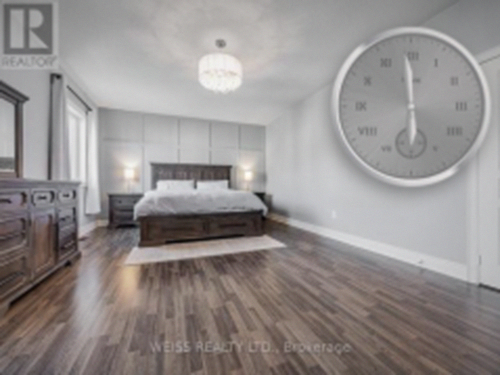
5 h 59 min
